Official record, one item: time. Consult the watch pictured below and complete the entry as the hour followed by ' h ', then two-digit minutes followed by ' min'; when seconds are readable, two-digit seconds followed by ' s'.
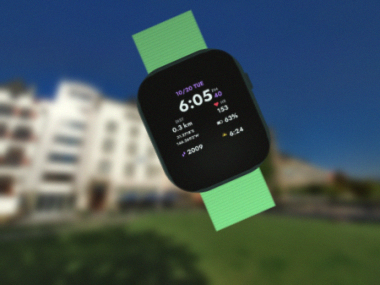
6 h 05 min
